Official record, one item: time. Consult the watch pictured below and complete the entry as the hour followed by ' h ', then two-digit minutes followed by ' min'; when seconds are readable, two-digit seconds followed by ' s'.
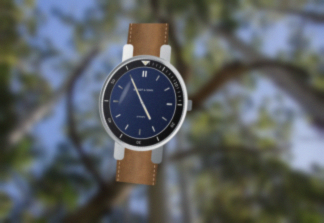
4 h 55 min
